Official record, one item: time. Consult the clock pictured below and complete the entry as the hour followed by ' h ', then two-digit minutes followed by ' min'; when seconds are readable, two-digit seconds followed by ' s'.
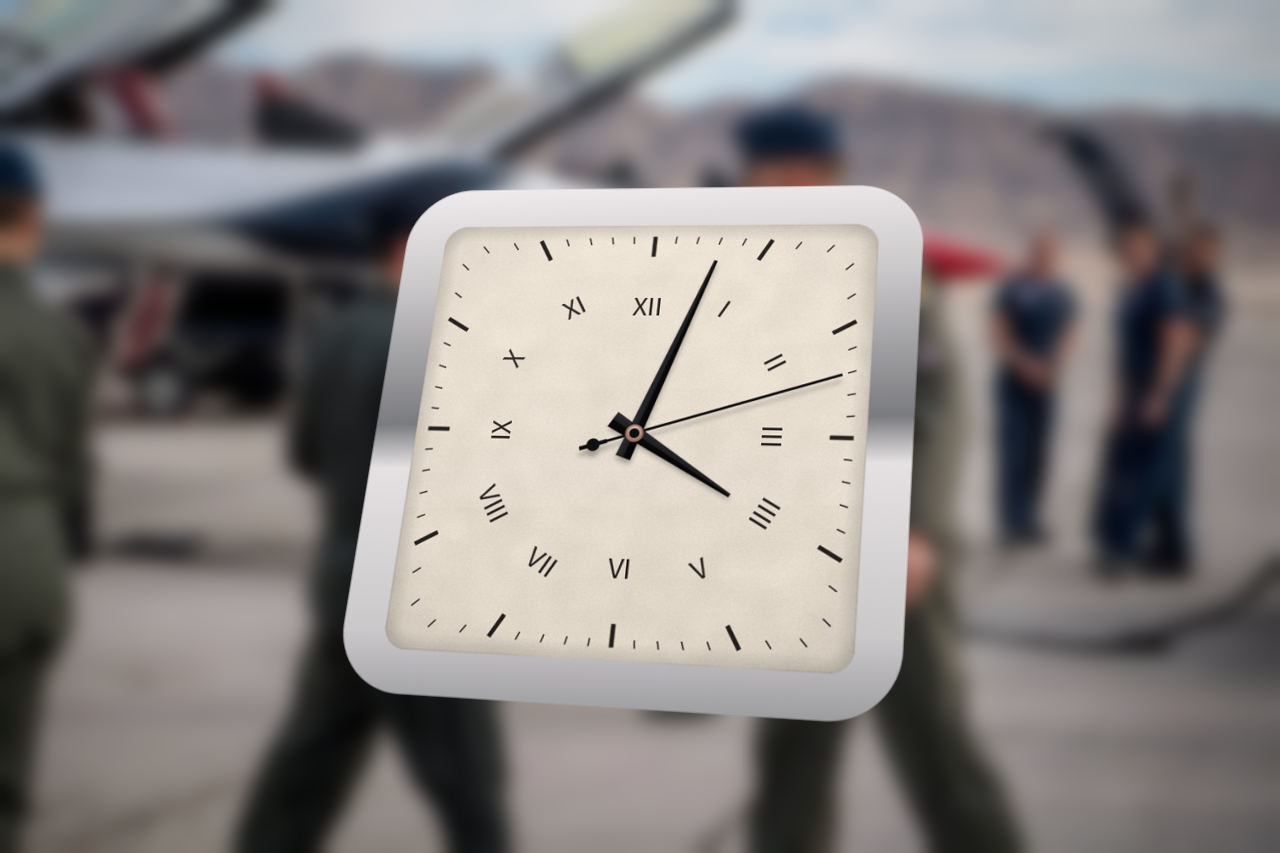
4 h 03 min 12 s
